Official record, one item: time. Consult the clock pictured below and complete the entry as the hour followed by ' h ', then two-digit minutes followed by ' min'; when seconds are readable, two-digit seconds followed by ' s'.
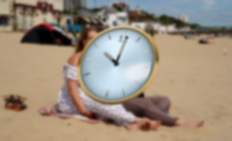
10 h 01 min
